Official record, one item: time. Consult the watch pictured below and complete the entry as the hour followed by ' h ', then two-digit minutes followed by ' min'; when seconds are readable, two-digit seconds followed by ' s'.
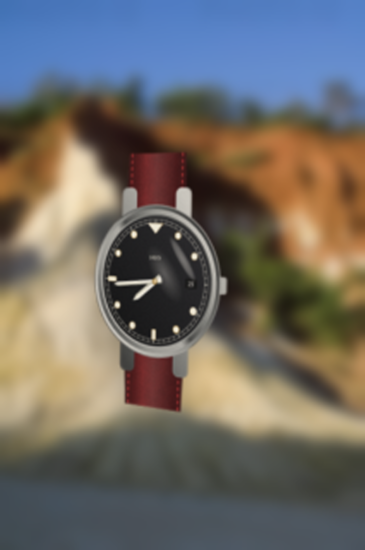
7 h 44 min
